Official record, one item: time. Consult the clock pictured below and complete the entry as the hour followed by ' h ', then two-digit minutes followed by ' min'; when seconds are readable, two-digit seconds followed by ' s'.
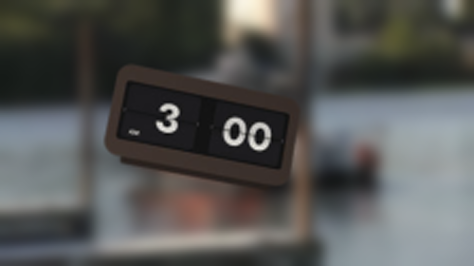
3 h 00 min
